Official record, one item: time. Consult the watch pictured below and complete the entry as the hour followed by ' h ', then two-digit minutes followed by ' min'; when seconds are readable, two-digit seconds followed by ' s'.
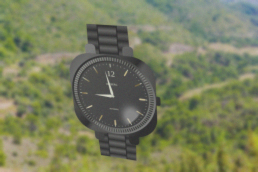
8 h 58 min
